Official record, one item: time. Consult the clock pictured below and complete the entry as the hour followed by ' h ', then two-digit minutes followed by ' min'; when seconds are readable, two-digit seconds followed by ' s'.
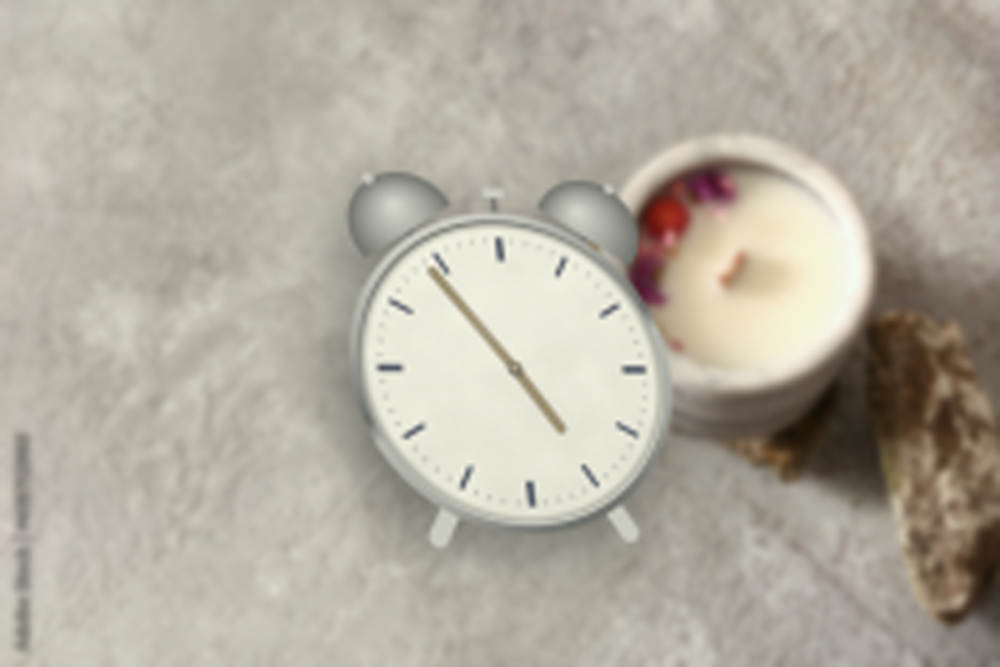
4 h 54 min
